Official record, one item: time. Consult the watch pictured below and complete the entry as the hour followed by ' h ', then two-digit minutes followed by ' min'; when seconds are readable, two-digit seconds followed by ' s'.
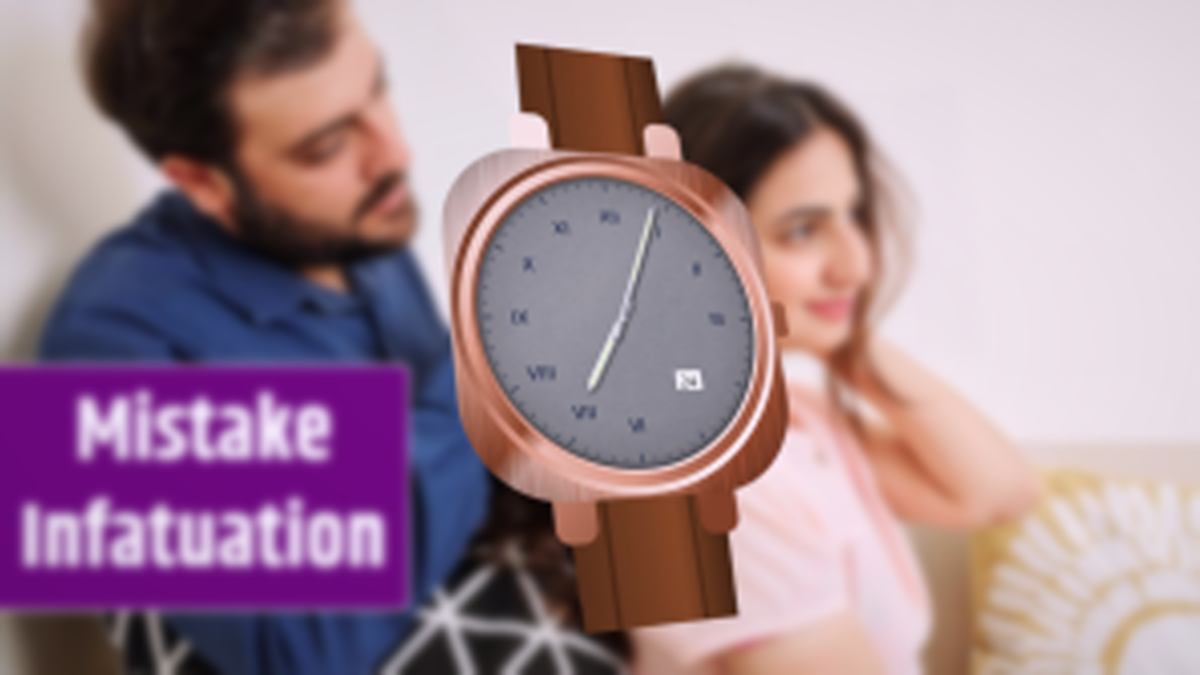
7 h 04 min
